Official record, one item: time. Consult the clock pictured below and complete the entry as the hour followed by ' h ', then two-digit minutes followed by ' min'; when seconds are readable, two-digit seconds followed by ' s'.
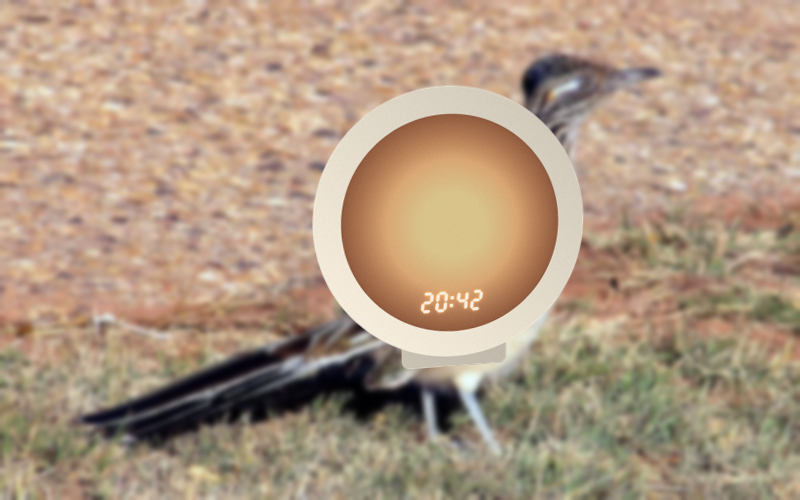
20 h 42 min
